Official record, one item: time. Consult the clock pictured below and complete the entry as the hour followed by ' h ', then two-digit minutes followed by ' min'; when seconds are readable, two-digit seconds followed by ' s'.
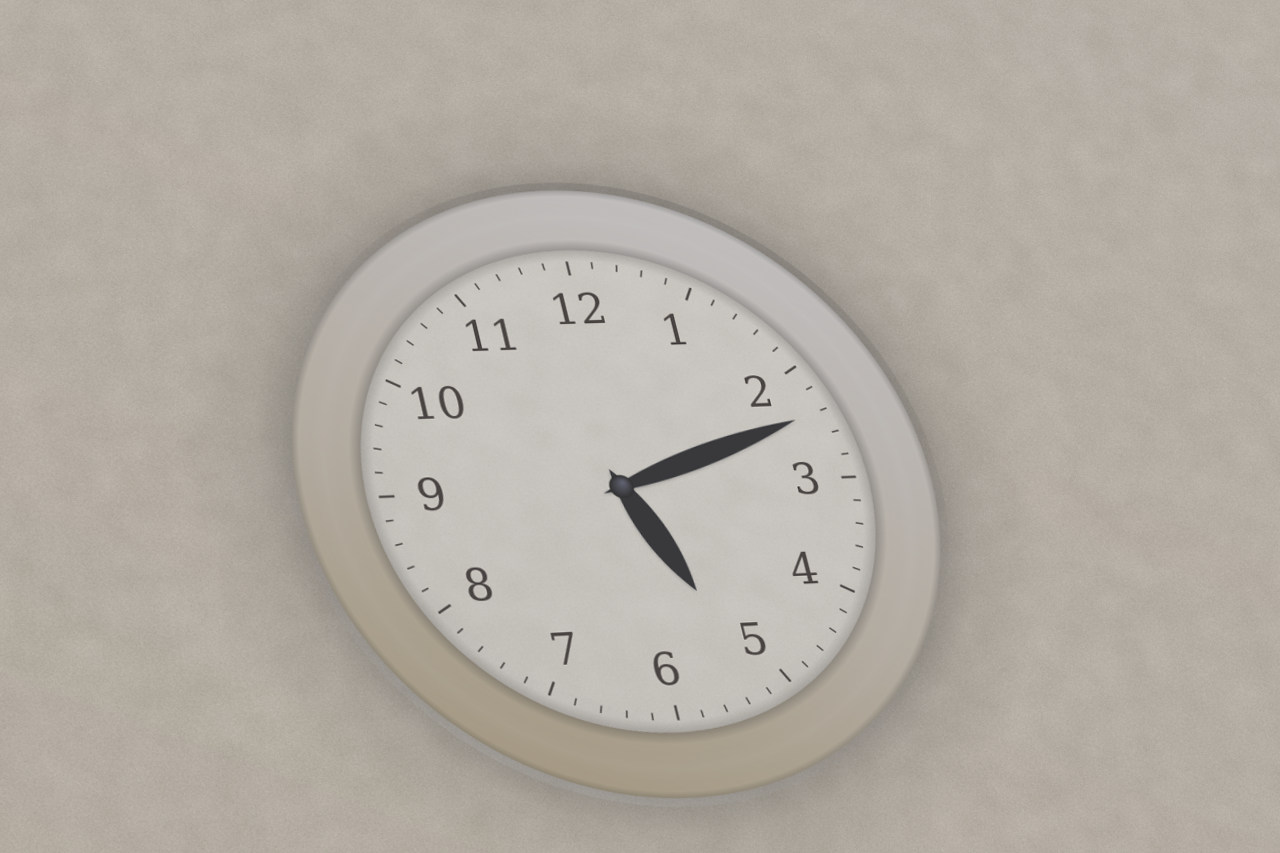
5 h 12 min
